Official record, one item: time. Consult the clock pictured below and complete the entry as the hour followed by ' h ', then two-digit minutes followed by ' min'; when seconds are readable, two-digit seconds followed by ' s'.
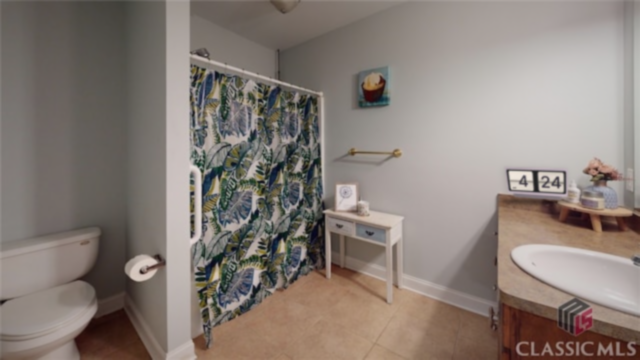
4 h 24 min
